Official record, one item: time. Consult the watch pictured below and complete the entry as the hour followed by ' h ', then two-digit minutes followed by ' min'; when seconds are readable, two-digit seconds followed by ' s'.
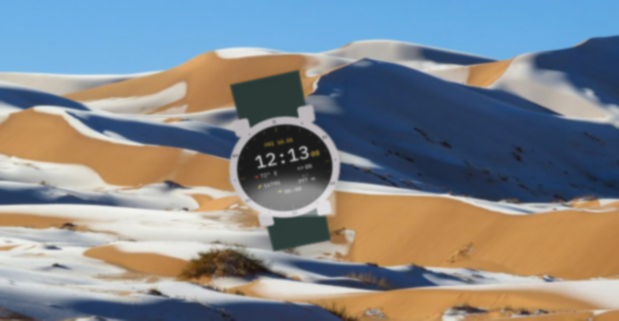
12 h 13 min
